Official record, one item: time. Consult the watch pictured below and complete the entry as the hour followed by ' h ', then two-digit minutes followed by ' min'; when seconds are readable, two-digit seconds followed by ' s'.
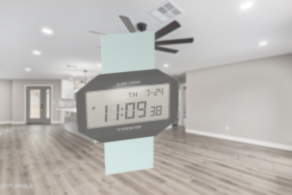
11 h 09 min 38 s
